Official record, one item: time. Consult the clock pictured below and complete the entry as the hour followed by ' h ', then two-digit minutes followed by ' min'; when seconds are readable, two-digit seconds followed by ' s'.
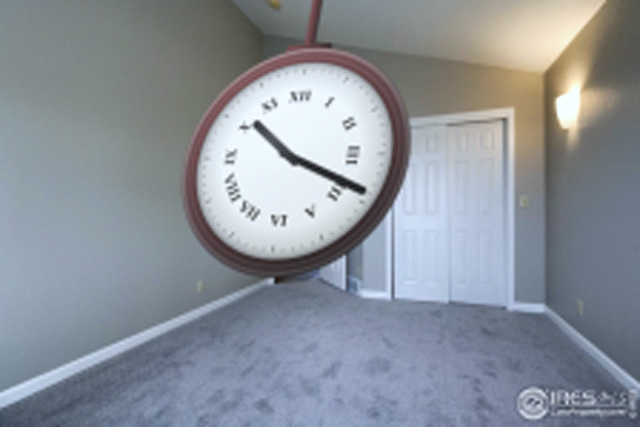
10 h 19 min
